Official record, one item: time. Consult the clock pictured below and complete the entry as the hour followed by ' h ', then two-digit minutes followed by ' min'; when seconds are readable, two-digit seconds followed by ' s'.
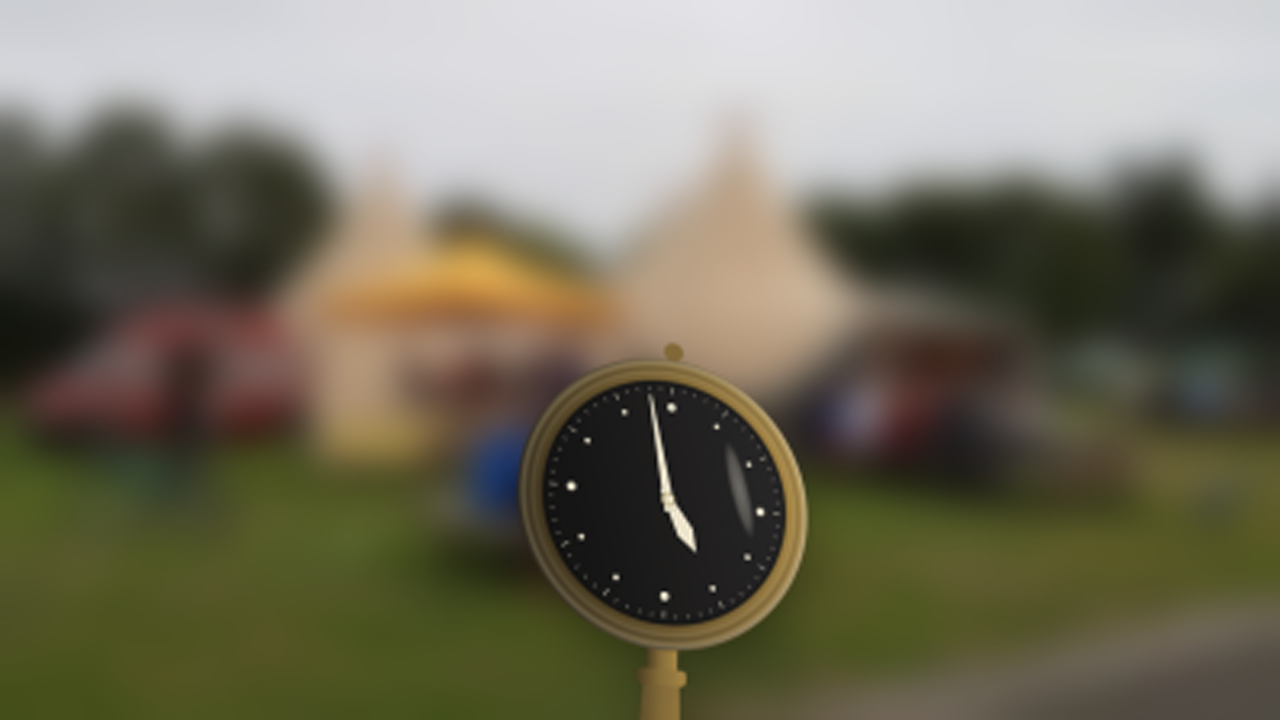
4 h 58 min
